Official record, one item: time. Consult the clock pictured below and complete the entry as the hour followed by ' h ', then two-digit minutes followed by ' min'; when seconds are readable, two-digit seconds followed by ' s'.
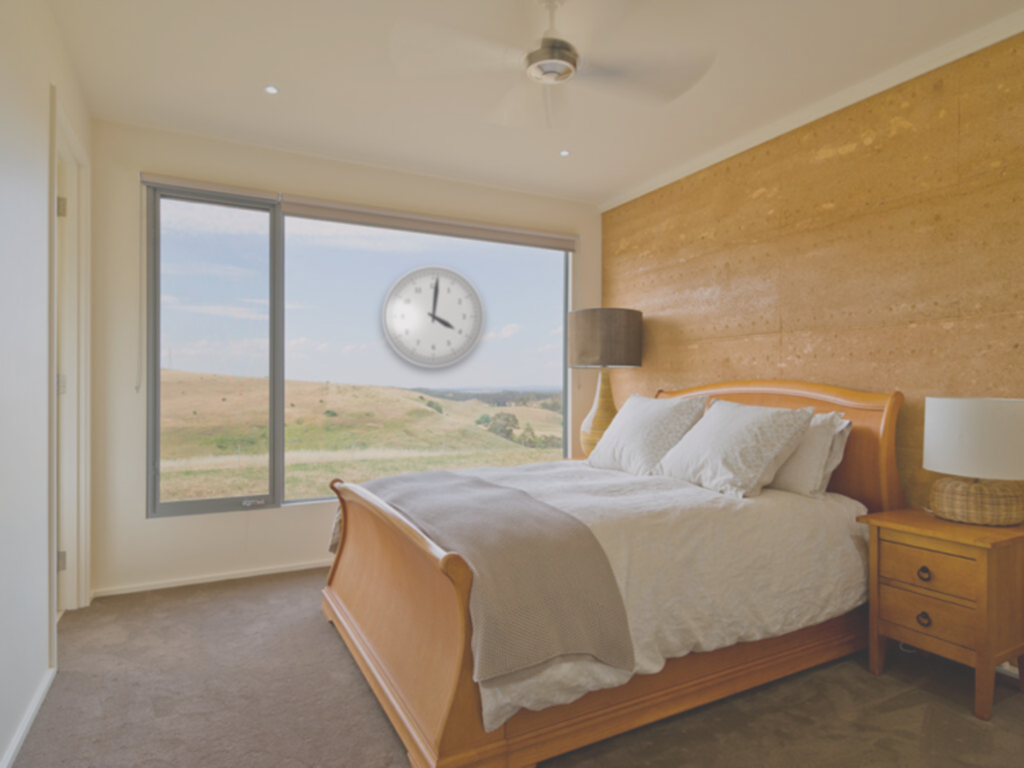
4 h 01 min
